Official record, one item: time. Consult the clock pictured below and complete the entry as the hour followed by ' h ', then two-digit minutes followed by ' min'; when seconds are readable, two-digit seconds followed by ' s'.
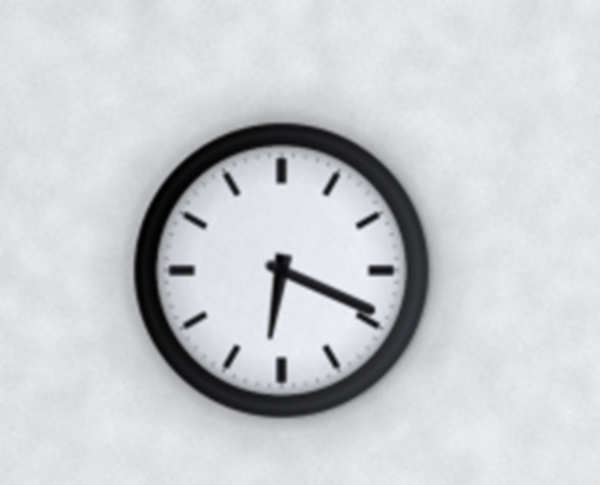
6 h 19 min
